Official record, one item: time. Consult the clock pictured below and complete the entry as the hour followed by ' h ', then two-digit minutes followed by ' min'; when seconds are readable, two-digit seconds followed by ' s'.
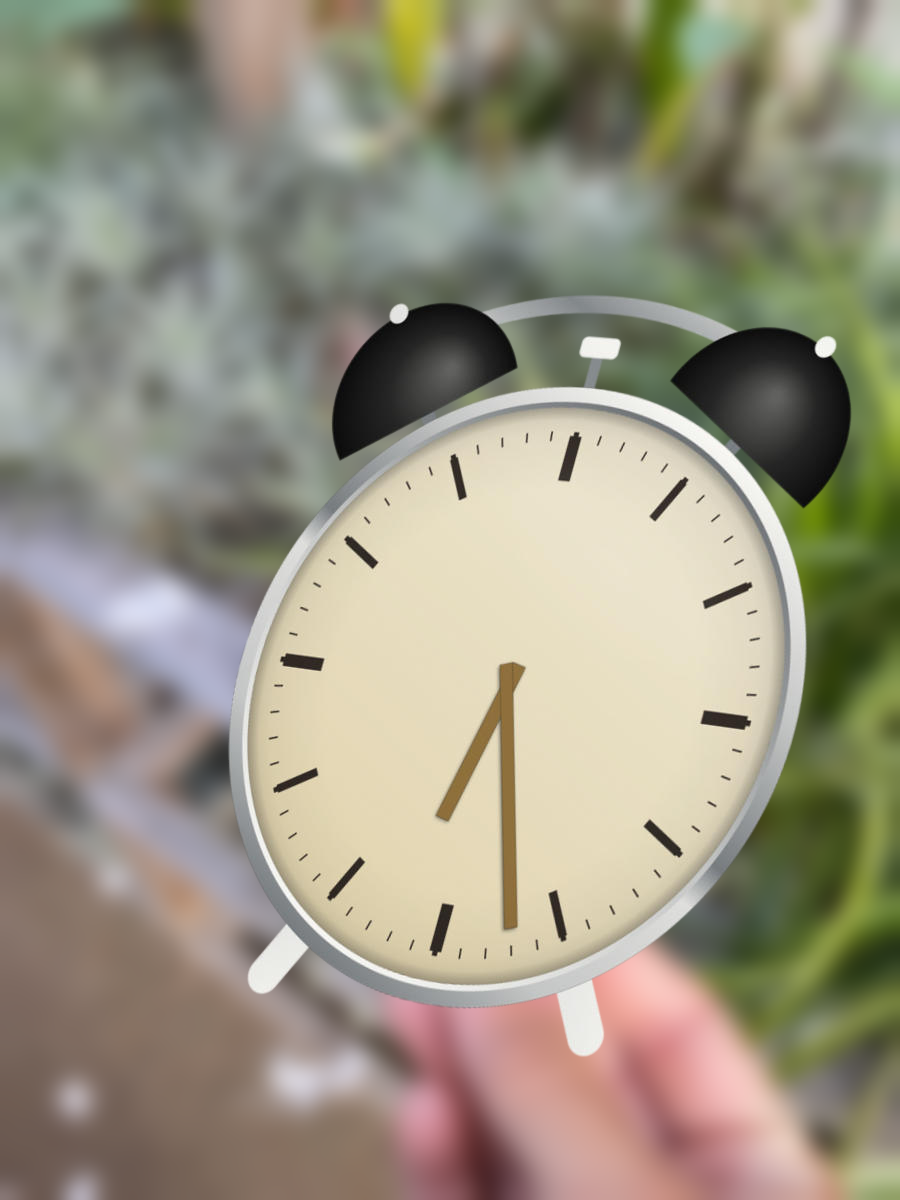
6 h 27 min
